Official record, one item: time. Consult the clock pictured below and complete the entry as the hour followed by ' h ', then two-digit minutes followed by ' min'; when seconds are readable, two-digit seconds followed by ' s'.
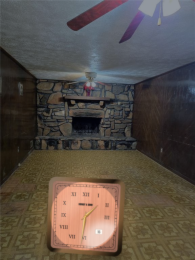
1 h 31 min
